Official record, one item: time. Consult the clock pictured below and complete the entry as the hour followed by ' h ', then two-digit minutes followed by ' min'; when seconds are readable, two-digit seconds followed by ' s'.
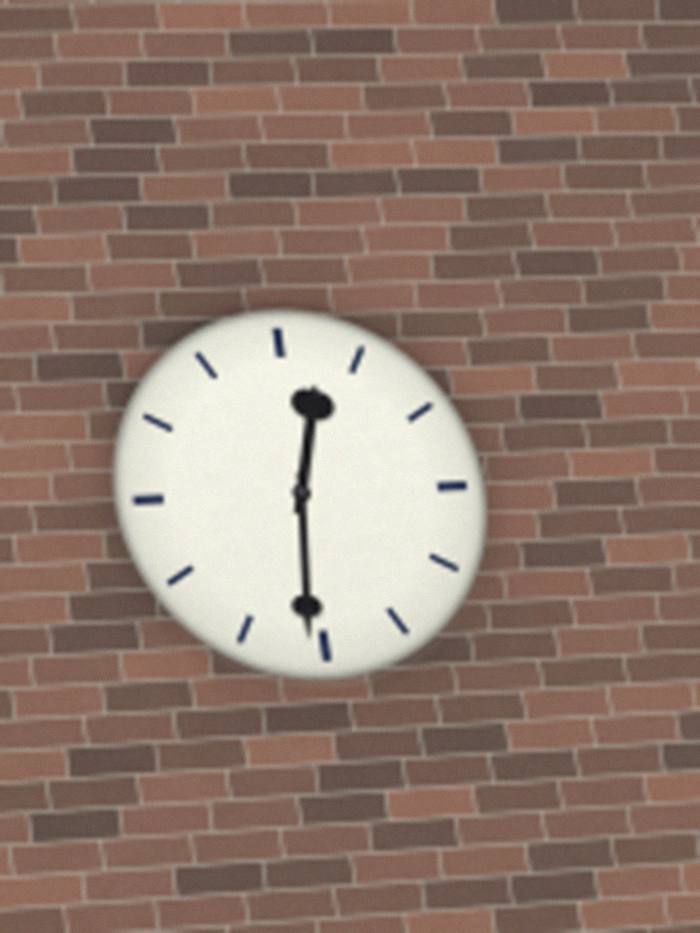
12 h 31 min
